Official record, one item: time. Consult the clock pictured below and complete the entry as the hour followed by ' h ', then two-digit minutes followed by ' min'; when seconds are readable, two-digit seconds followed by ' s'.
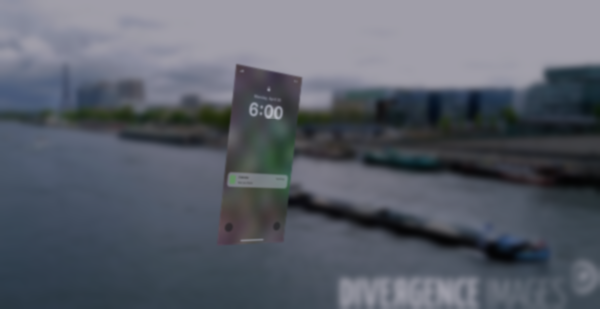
6 h 00 min
